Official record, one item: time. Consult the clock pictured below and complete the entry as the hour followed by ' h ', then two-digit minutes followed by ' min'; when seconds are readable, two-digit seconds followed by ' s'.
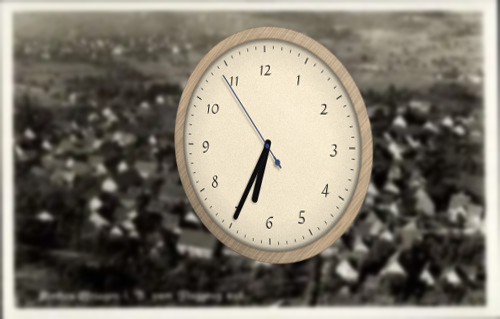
6 h 34 min 54 s
